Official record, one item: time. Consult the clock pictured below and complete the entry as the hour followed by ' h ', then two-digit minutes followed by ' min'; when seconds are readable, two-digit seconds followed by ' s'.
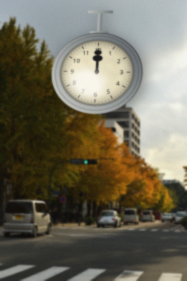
12 h 00 min
